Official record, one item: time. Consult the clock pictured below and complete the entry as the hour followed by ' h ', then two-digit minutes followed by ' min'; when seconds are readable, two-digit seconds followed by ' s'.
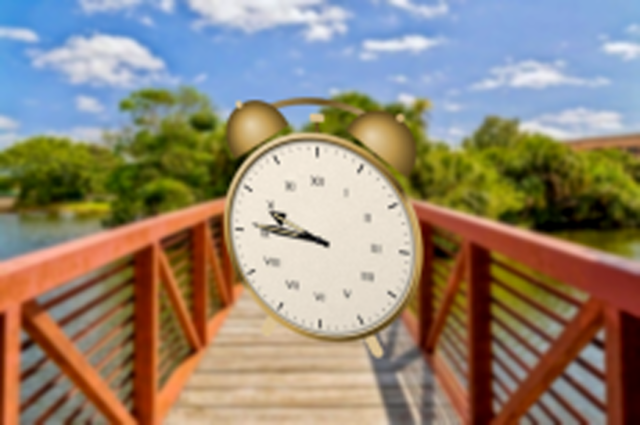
9 h 46 min
